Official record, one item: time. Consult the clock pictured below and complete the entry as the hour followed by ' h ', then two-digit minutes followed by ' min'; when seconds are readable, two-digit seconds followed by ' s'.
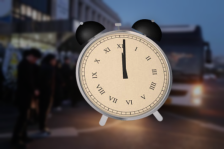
12 h 01 min
